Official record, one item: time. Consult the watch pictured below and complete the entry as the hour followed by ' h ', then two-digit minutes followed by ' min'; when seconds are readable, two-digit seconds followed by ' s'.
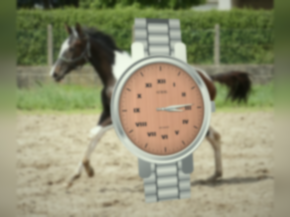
3 h 14 min
